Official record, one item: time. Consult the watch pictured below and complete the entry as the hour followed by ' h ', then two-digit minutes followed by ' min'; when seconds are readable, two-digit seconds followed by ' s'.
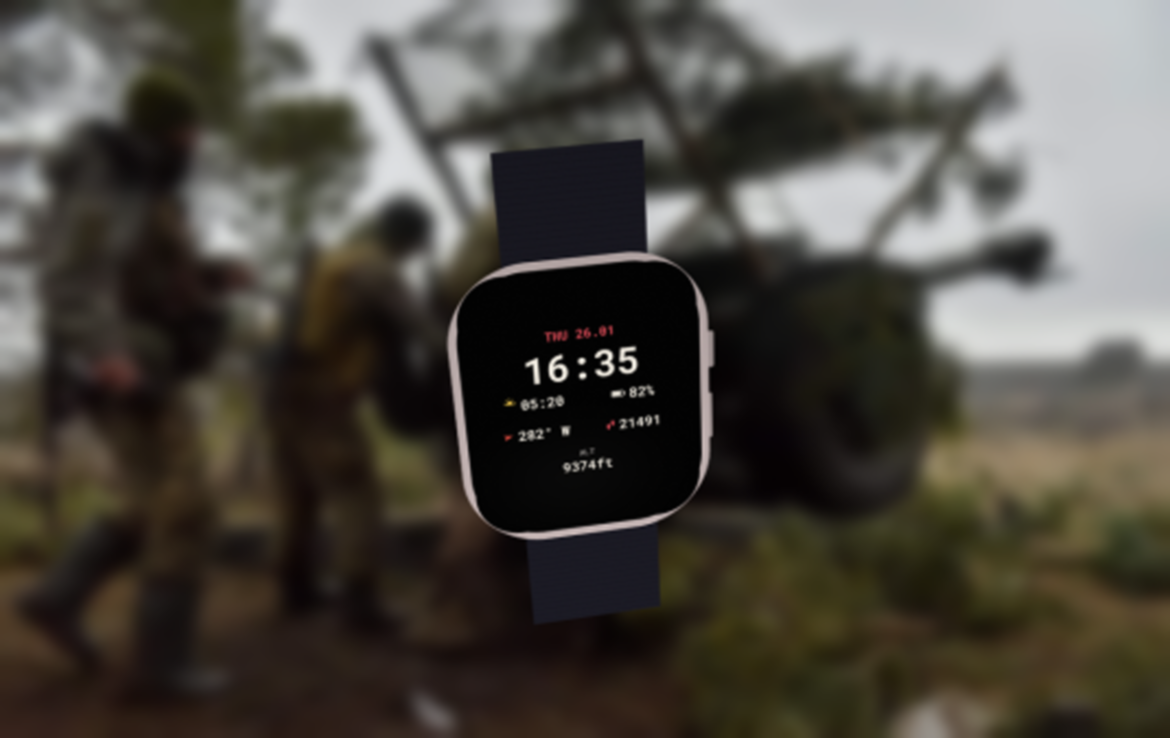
16 h 35 min
